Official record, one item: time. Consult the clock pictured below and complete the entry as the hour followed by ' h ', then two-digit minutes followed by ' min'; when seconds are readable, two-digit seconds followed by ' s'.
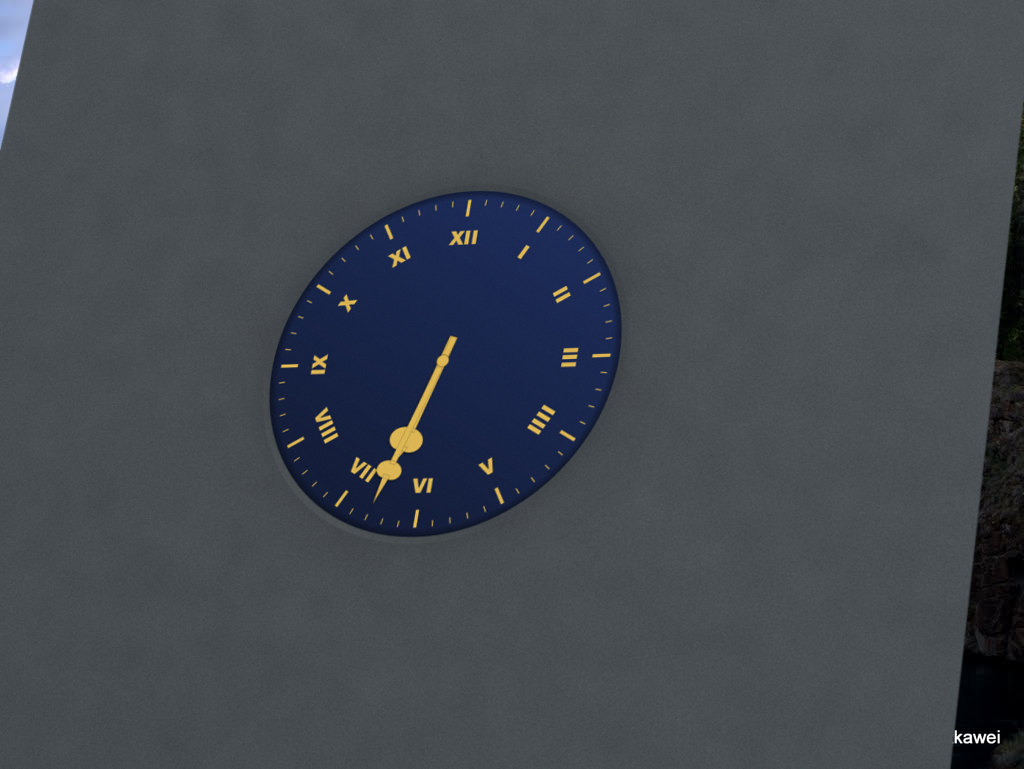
6 h 33 min
